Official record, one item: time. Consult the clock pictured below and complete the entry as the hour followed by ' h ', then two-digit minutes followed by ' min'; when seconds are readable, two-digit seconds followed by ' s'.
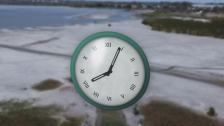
8 h 04 min
